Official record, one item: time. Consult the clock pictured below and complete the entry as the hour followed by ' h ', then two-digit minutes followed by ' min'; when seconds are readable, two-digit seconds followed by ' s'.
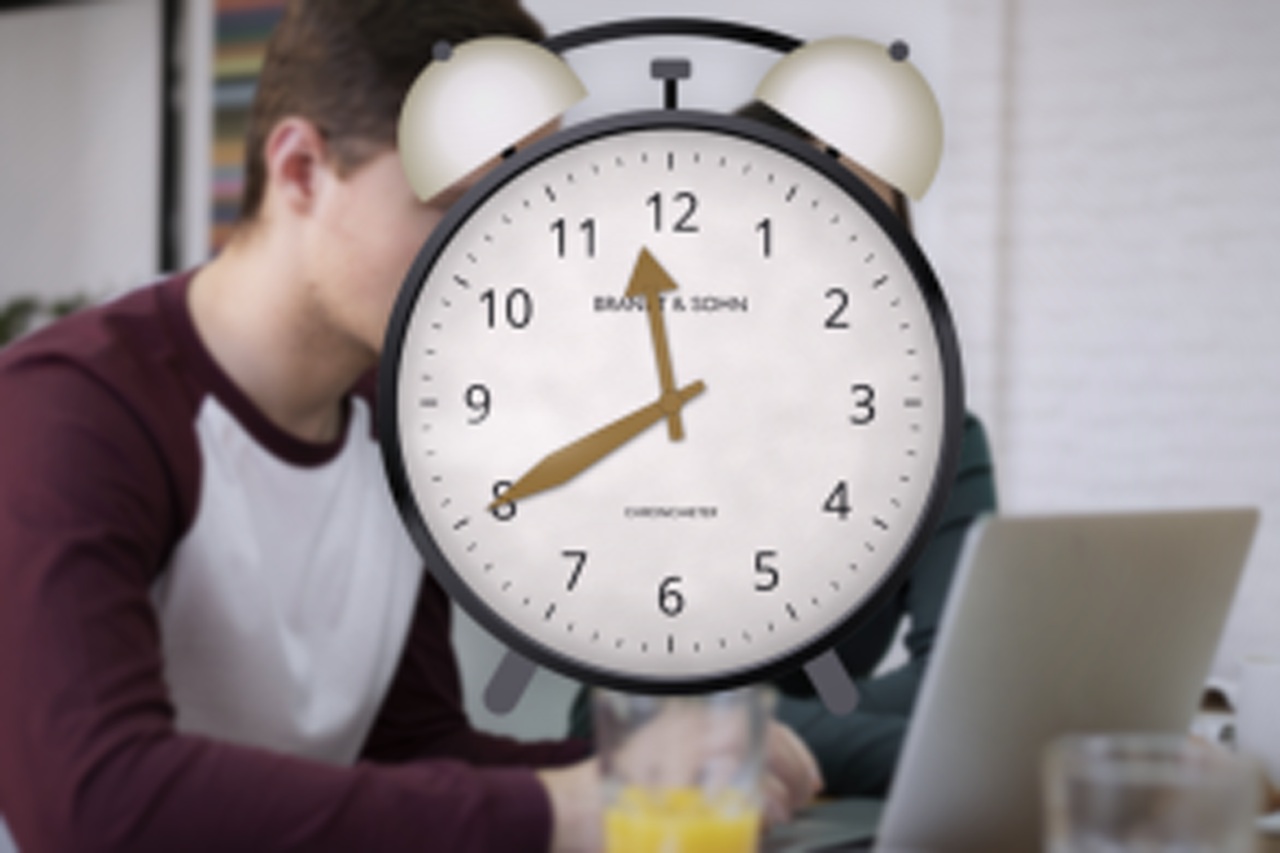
11 h 40 min
